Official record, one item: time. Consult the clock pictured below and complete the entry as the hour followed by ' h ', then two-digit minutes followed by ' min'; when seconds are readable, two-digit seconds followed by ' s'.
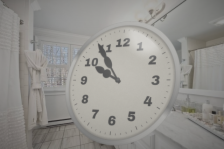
9 h 54 min
